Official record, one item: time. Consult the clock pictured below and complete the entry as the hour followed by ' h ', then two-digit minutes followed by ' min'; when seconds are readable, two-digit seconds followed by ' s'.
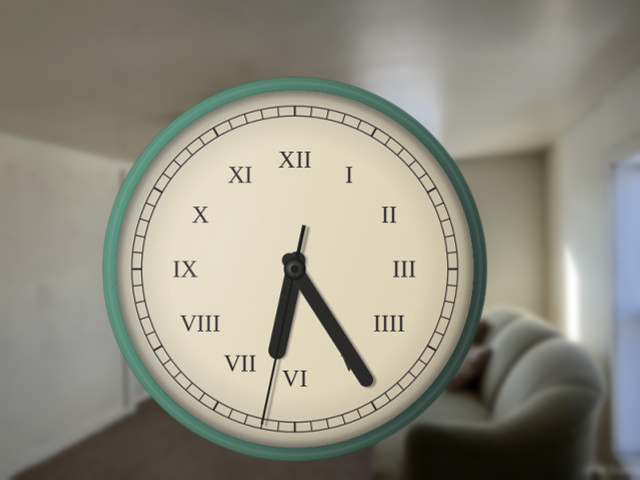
6 h 24 min 32 s
